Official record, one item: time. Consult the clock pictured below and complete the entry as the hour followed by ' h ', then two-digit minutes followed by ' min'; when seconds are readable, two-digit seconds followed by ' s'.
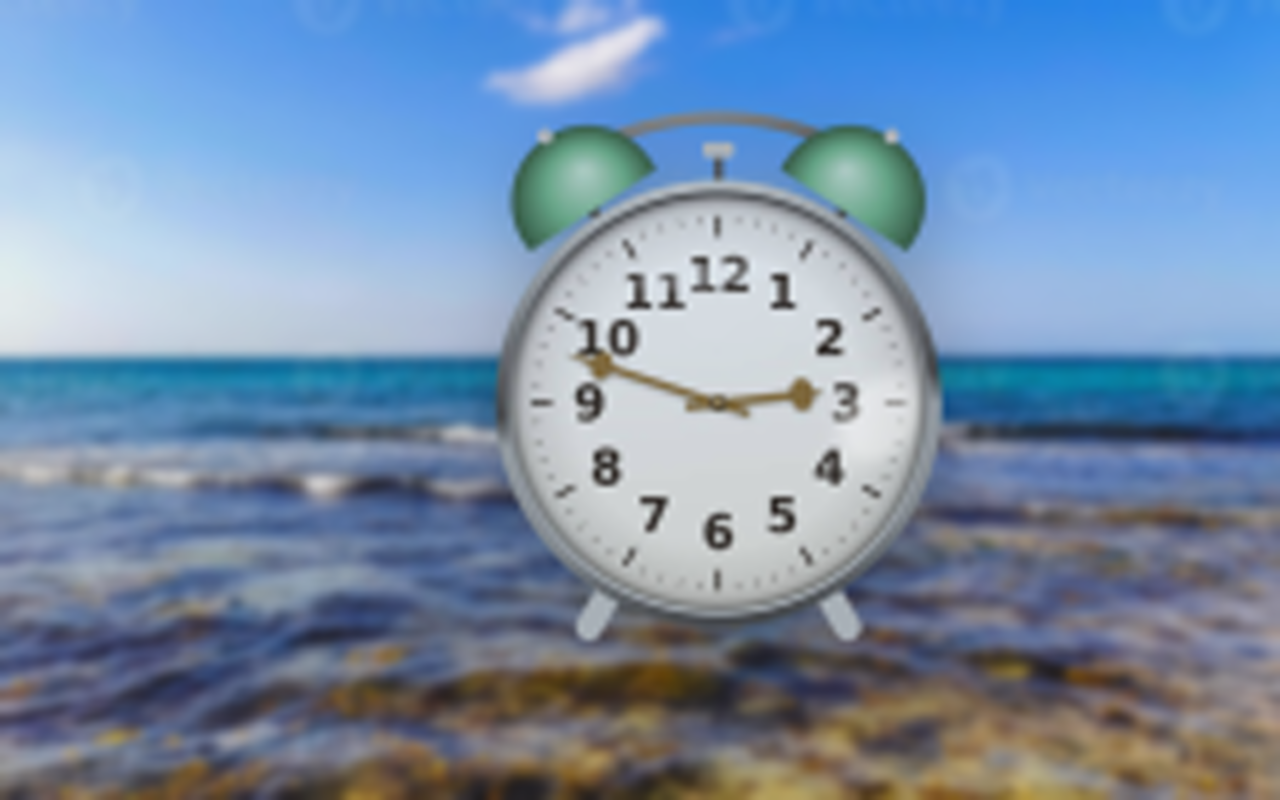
2 h 48 min
